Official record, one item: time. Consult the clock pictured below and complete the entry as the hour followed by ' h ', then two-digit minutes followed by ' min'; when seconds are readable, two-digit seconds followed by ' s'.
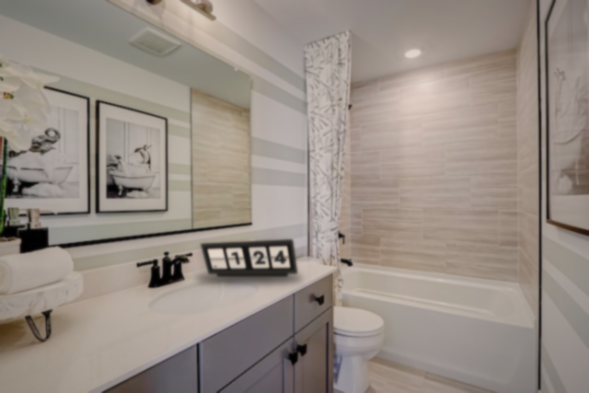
1 h 24 min
